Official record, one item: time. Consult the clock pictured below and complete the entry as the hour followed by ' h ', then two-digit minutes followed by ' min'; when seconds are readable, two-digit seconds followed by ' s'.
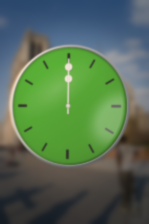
12 h 00 min
